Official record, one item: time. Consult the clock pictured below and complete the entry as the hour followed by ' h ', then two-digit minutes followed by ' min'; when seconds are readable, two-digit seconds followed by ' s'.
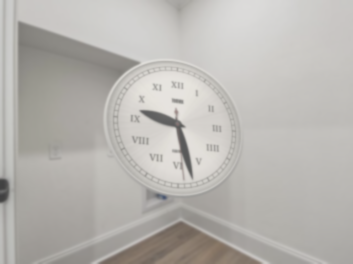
9 h 27 min 29 s
